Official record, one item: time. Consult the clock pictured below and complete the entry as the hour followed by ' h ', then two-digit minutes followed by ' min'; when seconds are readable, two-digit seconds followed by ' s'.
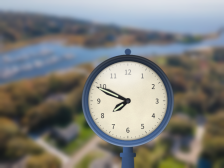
7 h 49 min
